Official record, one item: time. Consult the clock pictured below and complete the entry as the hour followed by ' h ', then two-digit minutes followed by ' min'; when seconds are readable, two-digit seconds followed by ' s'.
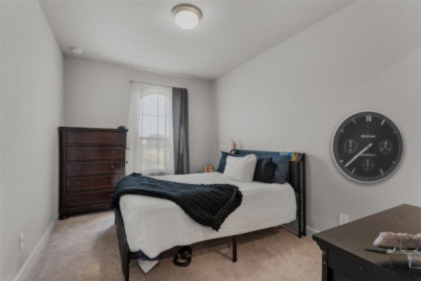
7 h 38 min
